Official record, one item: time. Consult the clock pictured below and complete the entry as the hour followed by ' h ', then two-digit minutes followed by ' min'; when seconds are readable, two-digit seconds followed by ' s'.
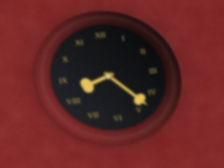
8 h 23 min
